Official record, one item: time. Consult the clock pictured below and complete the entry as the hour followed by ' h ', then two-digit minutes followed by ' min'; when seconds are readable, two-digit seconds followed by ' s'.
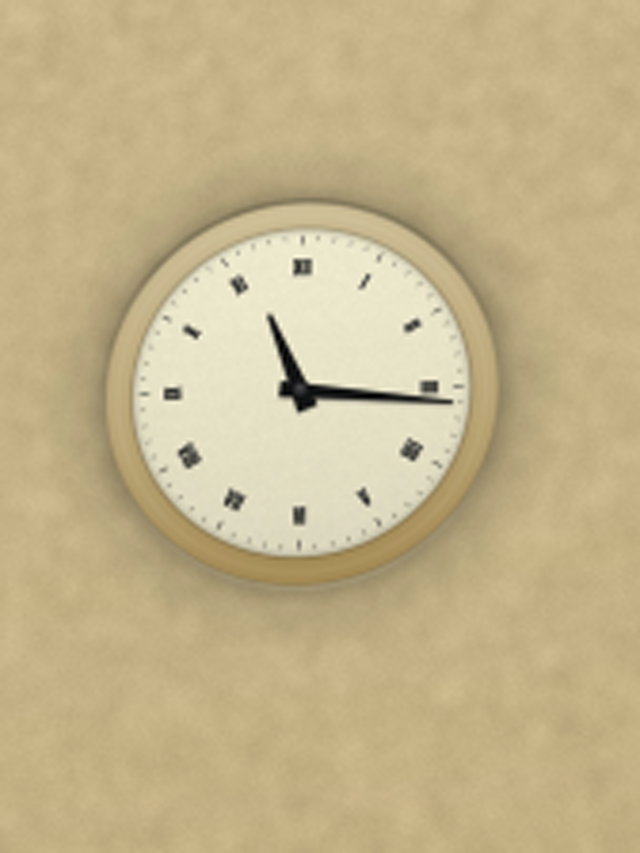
11 h 16 min
